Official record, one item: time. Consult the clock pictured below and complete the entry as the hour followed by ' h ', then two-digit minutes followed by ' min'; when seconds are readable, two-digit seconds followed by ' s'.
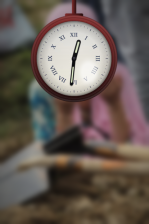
12 h 31 min
